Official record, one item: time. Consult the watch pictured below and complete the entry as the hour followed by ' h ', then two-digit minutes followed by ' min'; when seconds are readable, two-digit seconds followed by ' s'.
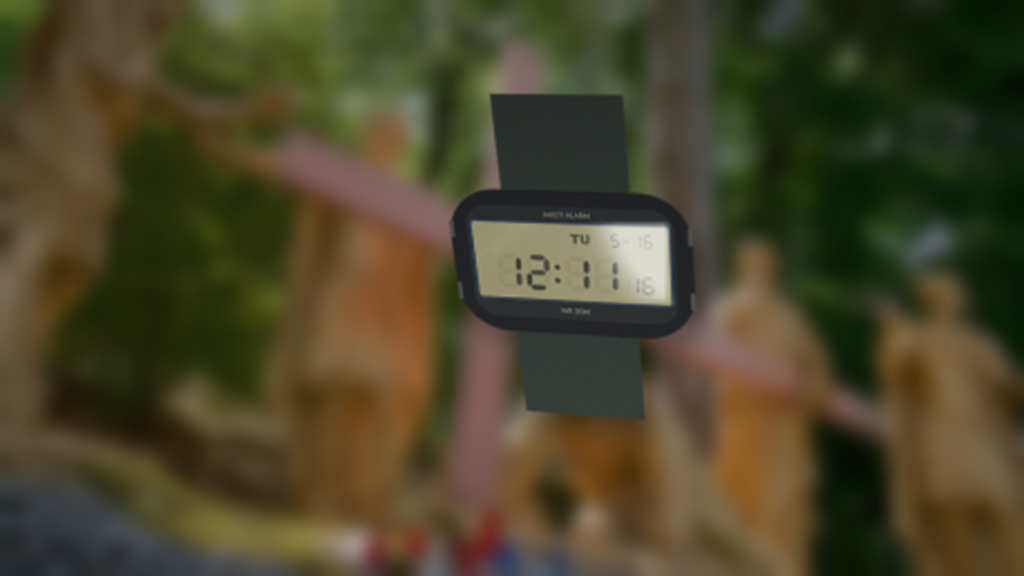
12 h 11 min 16 s
